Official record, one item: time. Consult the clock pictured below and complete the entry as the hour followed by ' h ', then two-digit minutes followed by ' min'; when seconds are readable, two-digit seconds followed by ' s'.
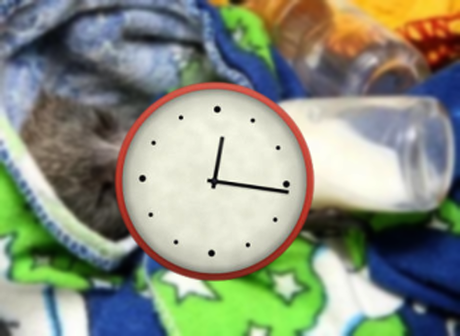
12 h 16 min
